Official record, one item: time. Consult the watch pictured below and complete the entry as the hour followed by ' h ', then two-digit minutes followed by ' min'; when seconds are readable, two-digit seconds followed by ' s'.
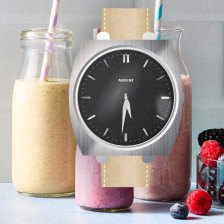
5 h 31 min
